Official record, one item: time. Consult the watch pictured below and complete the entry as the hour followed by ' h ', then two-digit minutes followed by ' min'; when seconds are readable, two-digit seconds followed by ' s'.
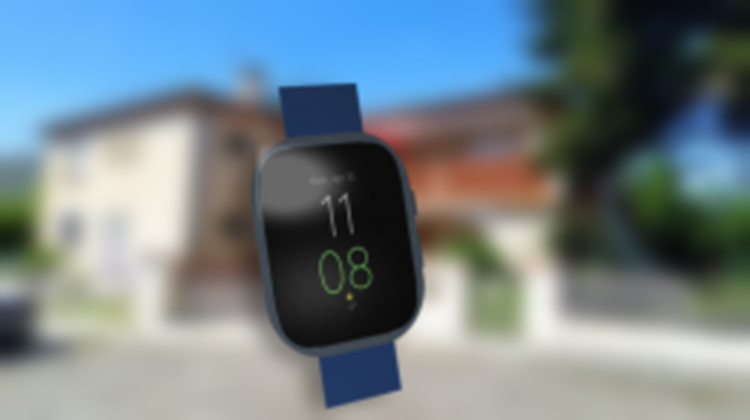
11 h 08 min
